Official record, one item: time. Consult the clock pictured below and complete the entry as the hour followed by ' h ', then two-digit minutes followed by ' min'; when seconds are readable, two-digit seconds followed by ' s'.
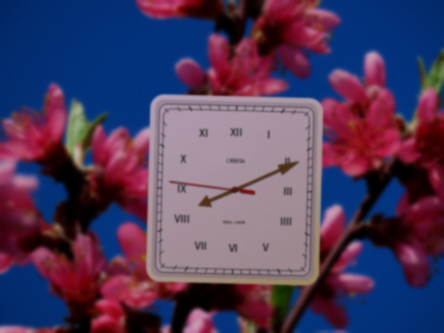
8 h 10 min 46 s
